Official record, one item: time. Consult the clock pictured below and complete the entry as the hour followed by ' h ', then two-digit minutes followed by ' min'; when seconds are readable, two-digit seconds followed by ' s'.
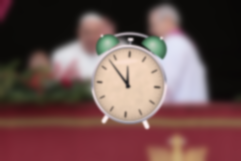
11 h 53 min
